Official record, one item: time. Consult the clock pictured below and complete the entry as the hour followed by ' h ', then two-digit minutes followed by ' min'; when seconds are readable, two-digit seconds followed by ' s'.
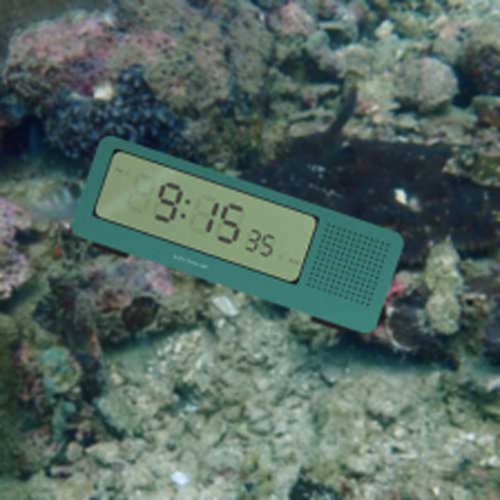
9 h 15 min 35 s
